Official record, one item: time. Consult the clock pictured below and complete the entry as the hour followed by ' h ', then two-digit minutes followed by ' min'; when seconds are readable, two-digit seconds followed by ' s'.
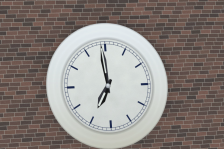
6 h 59 min
